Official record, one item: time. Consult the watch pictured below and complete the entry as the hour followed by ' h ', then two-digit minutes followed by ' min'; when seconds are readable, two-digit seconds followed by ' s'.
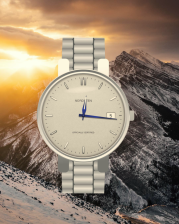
12 h 16 min
